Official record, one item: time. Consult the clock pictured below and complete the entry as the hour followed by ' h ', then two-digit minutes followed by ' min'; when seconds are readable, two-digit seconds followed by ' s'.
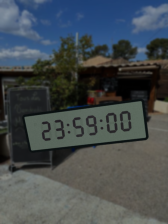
23 h 59 min 00 s
